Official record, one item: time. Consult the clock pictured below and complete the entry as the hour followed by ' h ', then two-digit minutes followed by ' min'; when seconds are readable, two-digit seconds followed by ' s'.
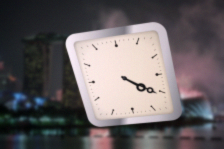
4 h 21 min
